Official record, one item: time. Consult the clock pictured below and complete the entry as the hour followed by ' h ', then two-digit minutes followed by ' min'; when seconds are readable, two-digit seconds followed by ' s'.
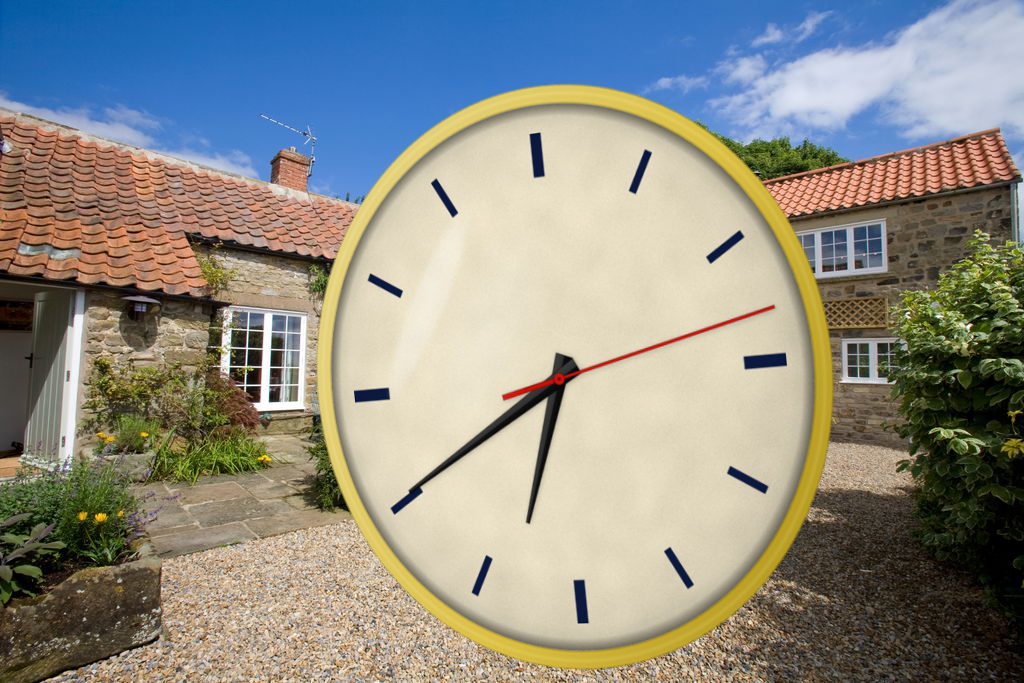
6 h 40 min 13 s
